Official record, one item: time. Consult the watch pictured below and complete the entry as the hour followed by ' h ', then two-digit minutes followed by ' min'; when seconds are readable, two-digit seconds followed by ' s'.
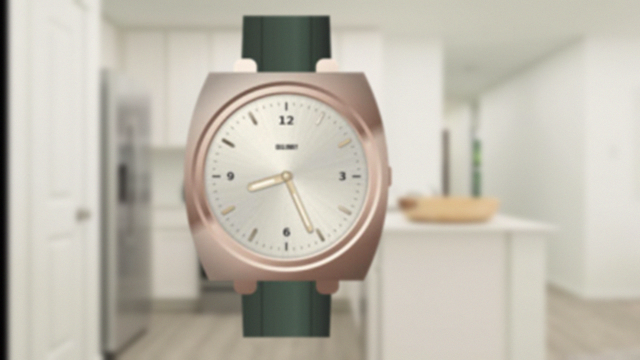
8 h 26 min
